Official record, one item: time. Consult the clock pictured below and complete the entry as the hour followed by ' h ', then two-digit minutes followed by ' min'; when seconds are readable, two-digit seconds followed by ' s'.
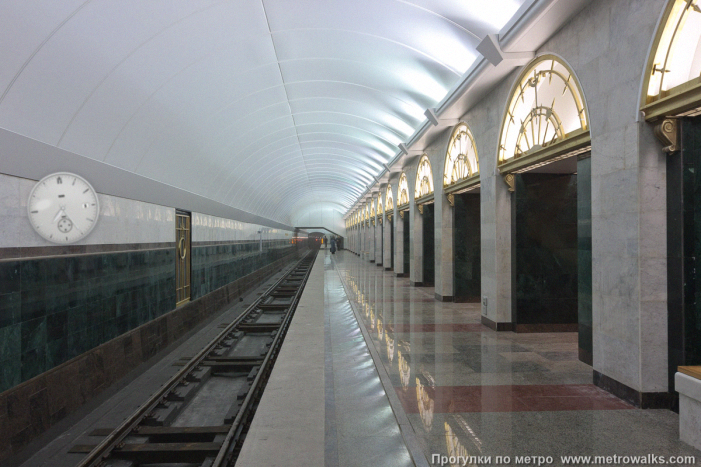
7 h 25 min
